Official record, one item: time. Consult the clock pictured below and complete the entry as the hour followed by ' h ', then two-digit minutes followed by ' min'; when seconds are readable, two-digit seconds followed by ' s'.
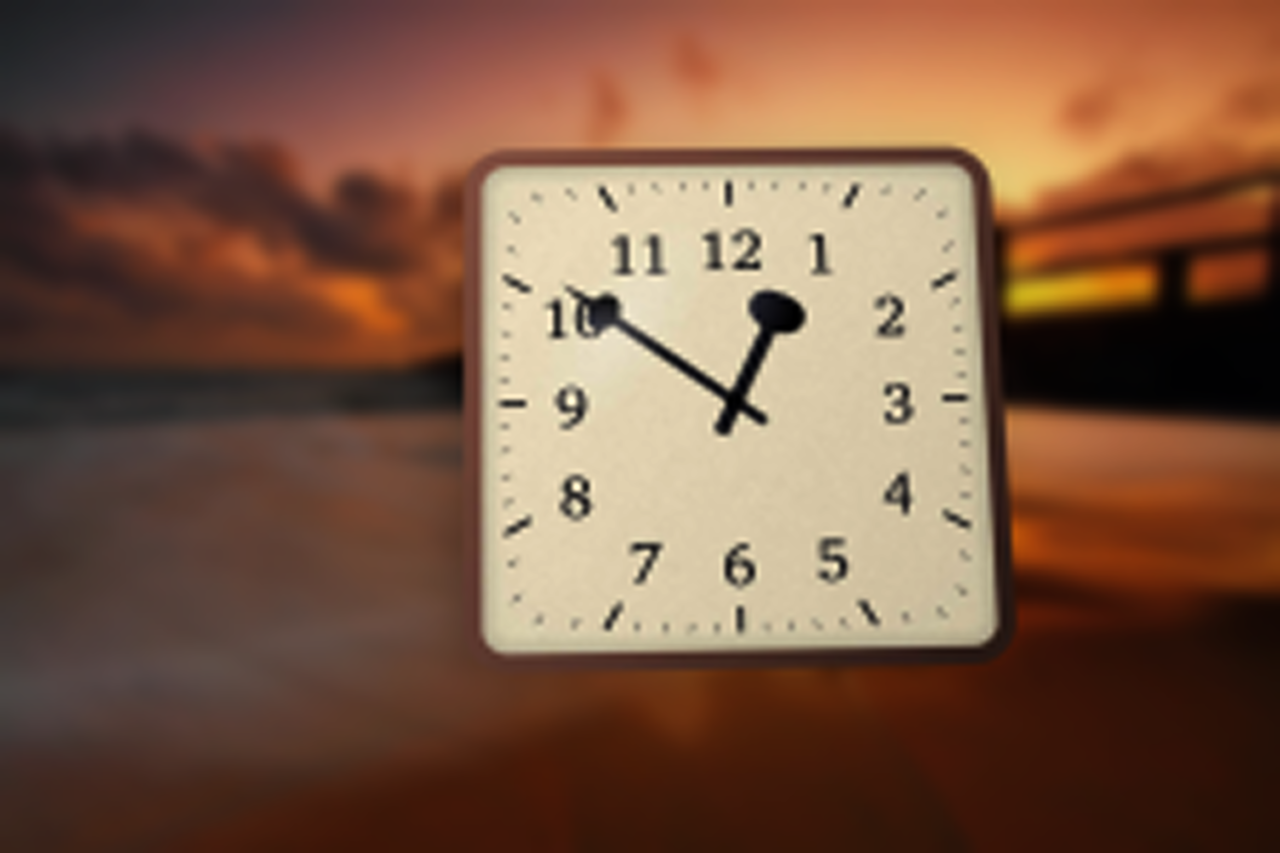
12 h 51 min
